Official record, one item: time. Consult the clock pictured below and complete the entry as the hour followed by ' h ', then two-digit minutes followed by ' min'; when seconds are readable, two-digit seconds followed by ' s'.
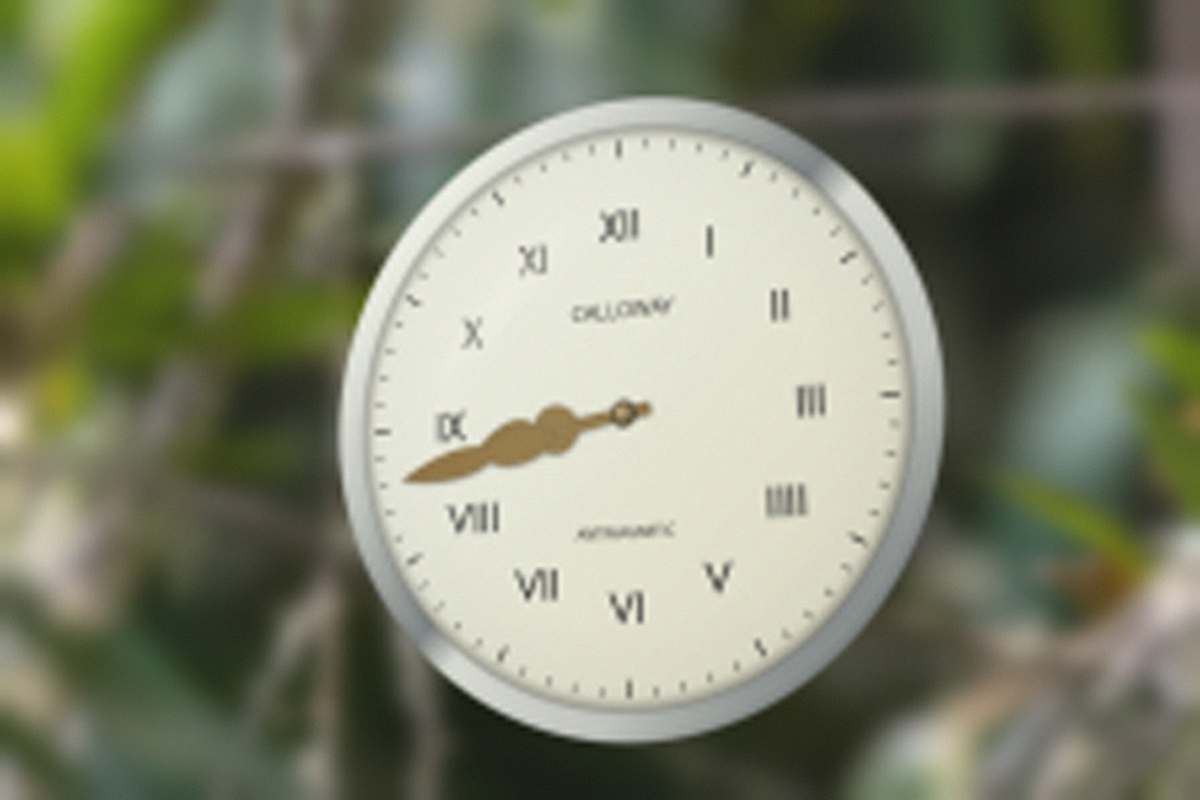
8 h 43 min
